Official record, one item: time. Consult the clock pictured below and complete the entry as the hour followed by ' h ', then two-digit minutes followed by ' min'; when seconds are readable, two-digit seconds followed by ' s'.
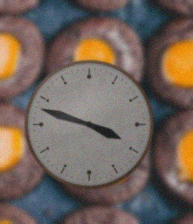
3 h 48 min
